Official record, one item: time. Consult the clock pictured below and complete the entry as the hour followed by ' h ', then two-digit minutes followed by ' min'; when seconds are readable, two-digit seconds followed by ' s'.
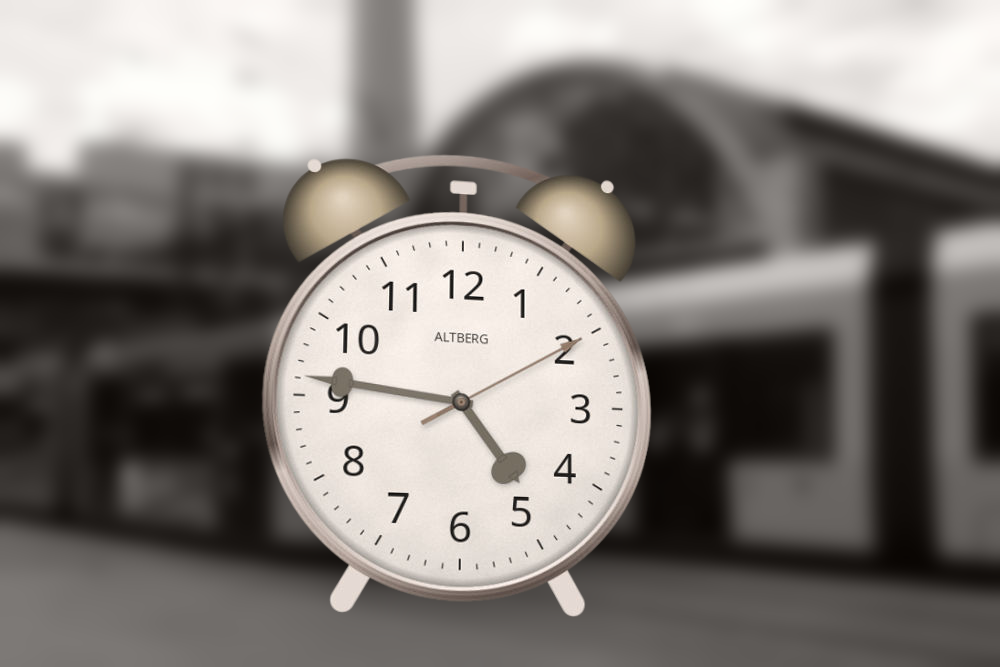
4 h 46 min 10 s
